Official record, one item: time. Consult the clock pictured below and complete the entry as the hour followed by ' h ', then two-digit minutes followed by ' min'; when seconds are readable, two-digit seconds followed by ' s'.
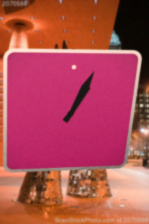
1 h 04 min
